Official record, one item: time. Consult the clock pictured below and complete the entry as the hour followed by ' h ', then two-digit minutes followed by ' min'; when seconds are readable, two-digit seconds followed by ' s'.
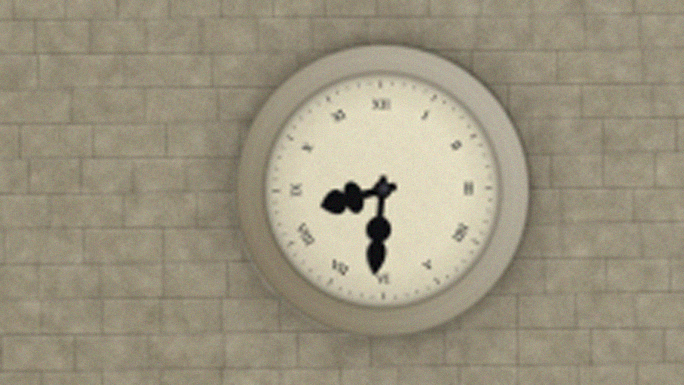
8 h 31 min
